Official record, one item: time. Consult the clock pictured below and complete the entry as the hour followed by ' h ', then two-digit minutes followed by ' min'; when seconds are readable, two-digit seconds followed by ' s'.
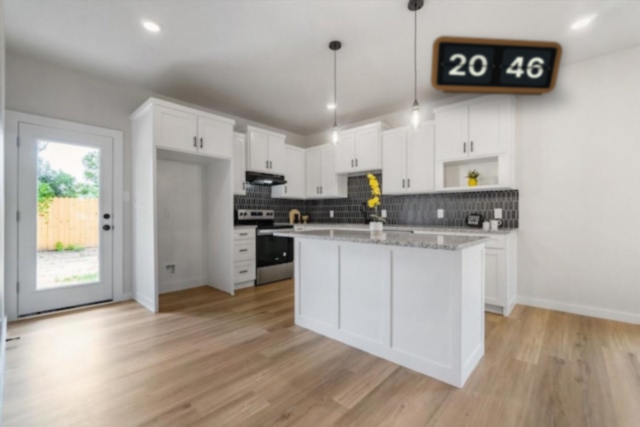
20 h 46 min
